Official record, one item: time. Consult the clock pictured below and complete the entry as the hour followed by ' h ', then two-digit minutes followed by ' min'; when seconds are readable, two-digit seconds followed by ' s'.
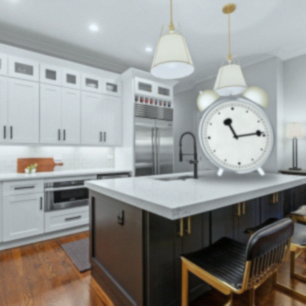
11 h 14 min
